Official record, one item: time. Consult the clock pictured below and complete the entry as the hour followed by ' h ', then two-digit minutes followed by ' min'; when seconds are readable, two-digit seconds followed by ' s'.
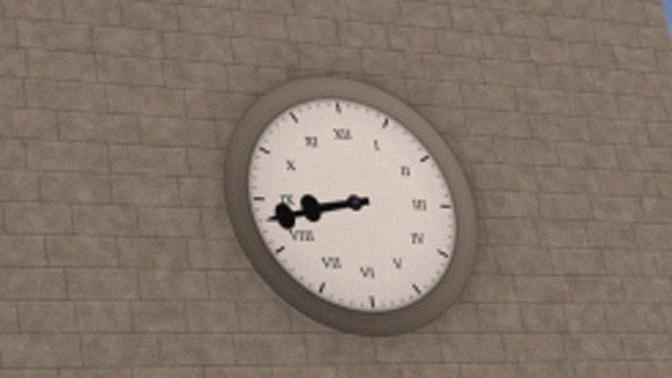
8 h 43 min
